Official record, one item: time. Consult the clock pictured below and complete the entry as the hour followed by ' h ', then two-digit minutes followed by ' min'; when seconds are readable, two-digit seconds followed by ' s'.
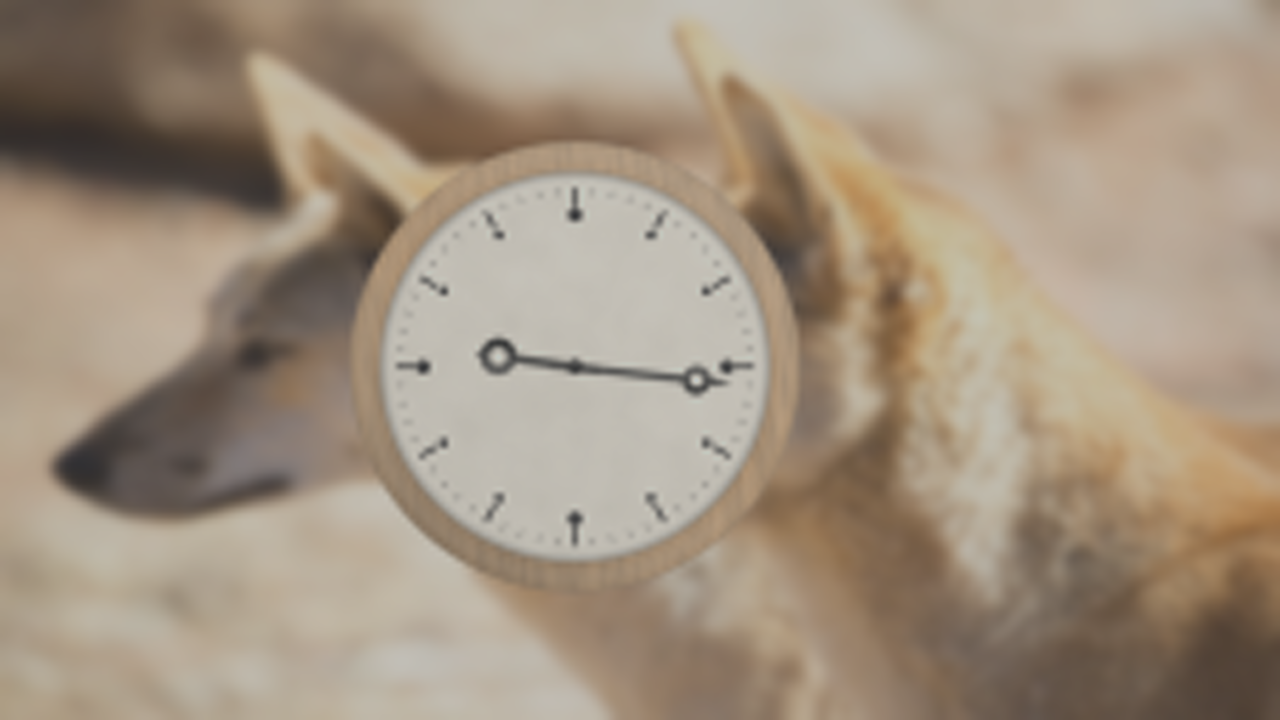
9 h 16 min
